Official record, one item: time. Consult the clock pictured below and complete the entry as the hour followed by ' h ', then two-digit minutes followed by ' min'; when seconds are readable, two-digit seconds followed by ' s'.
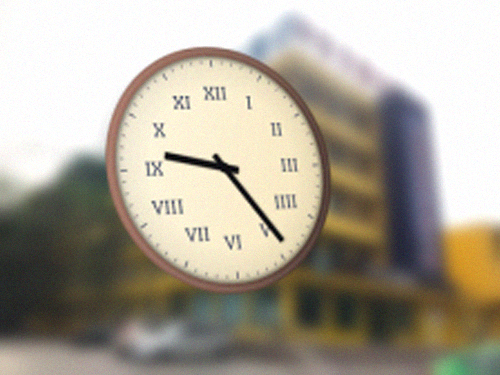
9 h 24 min
